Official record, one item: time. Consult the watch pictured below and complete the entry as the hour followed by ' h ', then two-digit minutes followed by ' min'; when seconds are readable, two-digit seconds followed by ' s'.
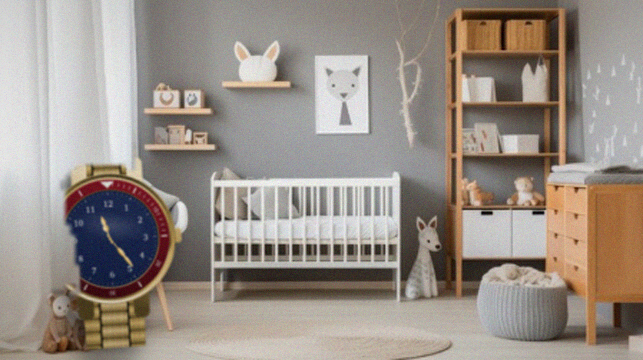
11 h 24 min
